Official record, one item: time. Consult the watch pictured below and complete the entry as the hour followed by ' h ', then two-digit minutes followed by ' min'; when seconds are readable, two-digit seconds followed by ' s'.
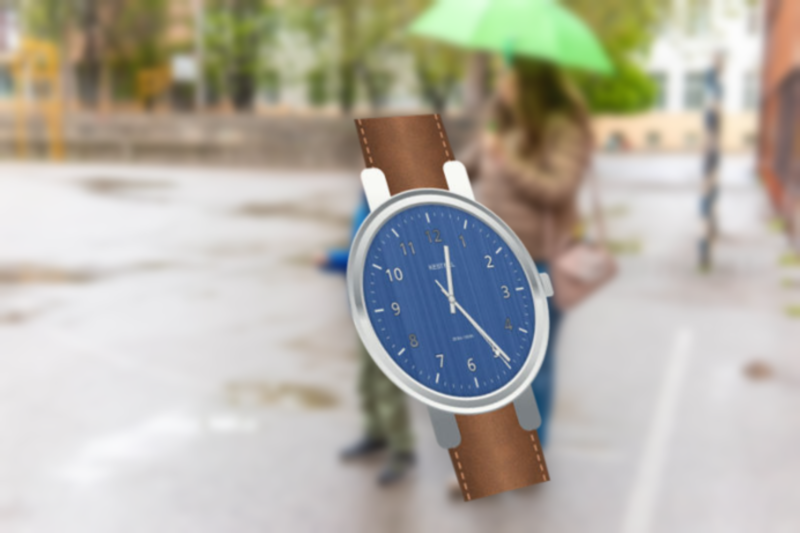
12 h 24 min 25 s
